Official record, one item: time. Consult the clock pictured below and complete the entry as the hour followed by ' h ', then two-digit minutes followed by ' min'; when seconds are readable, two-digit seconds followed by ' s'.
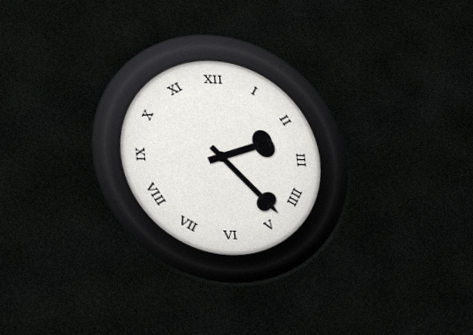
2 h 23 min
